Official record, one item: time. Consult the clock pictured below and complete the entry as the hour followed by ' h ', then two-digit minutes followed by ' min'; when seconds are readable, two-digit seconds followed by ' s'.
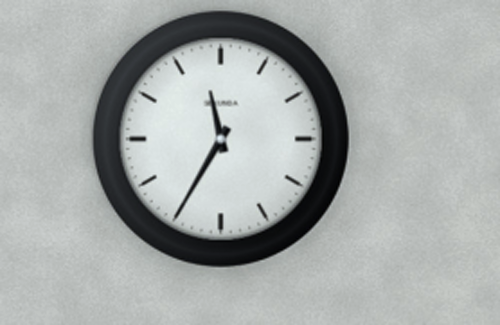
11 h 35 min
